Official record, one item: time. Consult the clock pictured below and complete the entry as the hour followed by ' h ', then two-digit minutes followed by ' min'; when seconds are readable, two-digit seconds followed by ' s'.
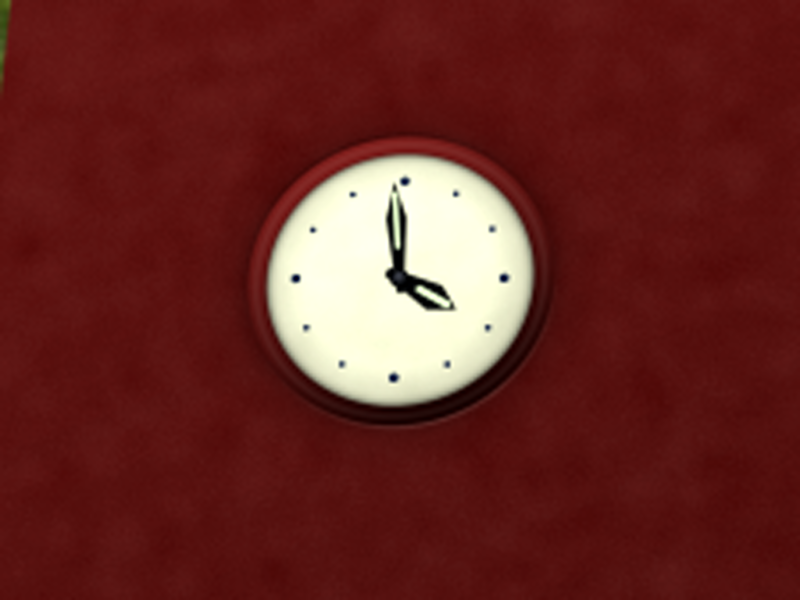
3 h 59 min
